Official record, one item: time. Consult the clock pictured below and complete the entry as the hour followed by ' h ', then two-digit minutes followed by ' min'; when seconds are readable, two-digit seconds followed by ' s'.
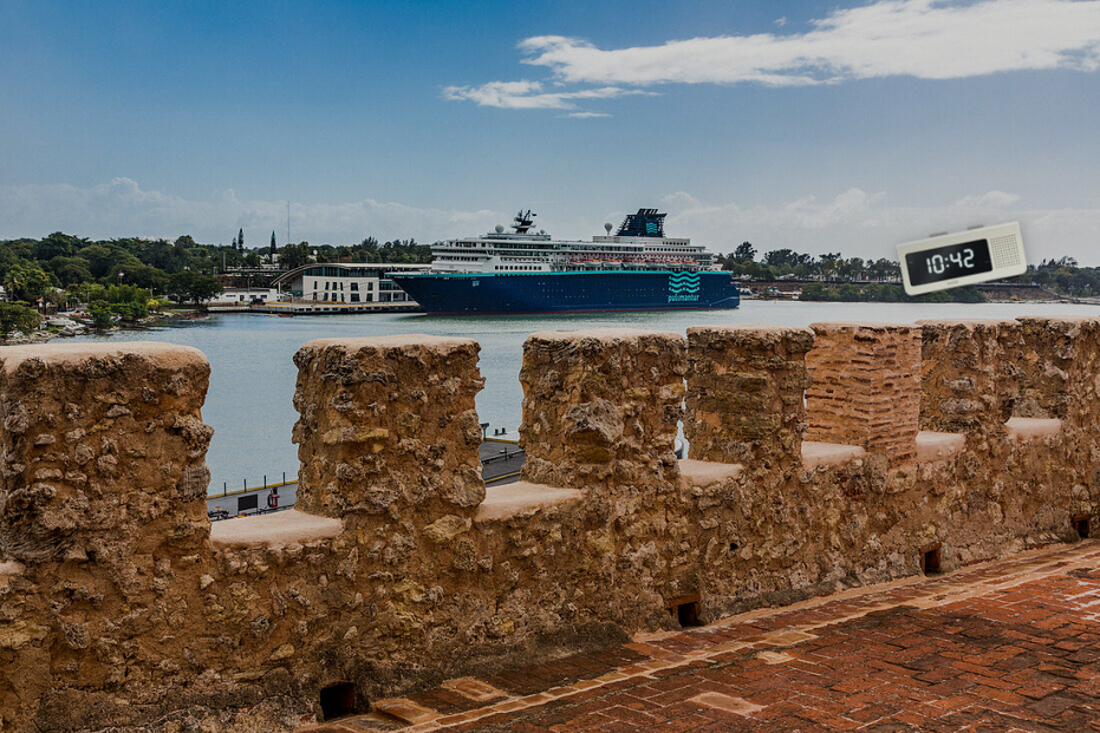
10 h 42 min
